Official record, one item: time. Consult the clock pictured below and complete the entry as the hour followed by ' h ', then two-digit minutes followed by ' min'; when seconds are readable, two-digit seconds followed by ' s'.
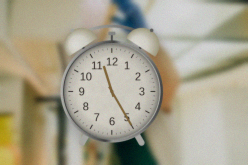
11 h 25 min
